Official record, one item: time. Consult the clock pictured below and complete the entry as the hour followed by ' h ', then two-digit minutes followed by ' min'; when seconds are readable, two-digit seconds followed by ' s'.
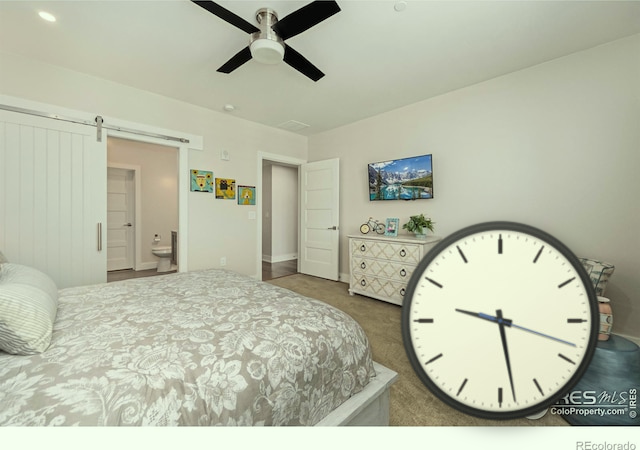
9 h 28 min 18 s
